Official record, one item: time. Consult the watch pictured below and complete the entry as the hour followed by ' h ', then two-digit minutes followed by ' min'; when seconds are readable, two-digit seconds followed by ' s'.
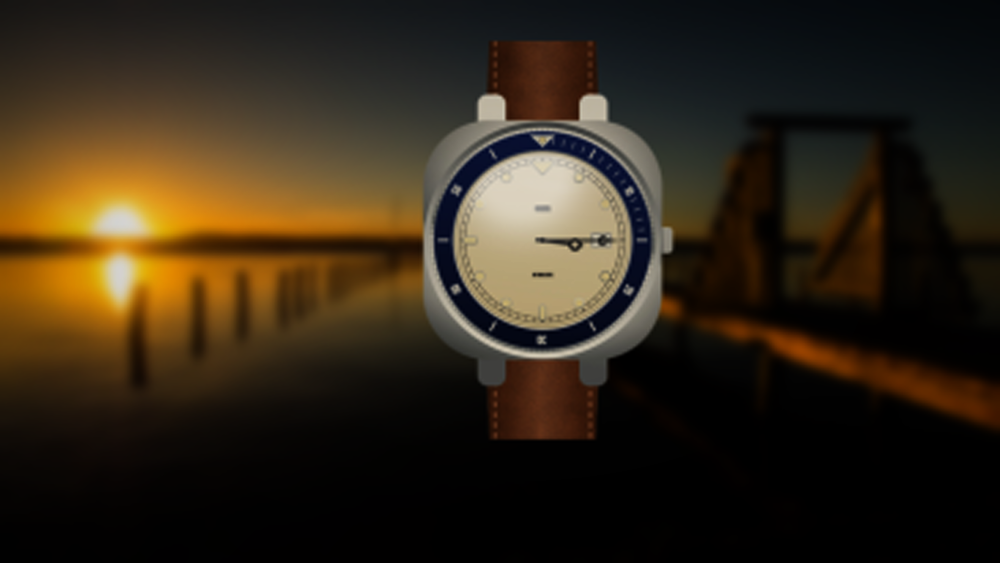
3 h 15 min
